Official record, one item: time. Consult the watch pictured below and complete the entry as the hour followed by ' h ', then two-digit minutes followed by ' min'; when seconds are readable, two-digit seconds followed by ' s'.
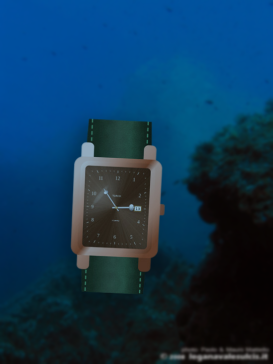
2 h 54 min
